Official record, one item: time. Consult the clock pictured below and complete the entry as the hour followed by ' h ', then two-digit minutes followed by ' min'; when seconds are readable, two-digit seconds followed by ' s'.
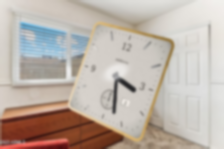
3 h 27 min
